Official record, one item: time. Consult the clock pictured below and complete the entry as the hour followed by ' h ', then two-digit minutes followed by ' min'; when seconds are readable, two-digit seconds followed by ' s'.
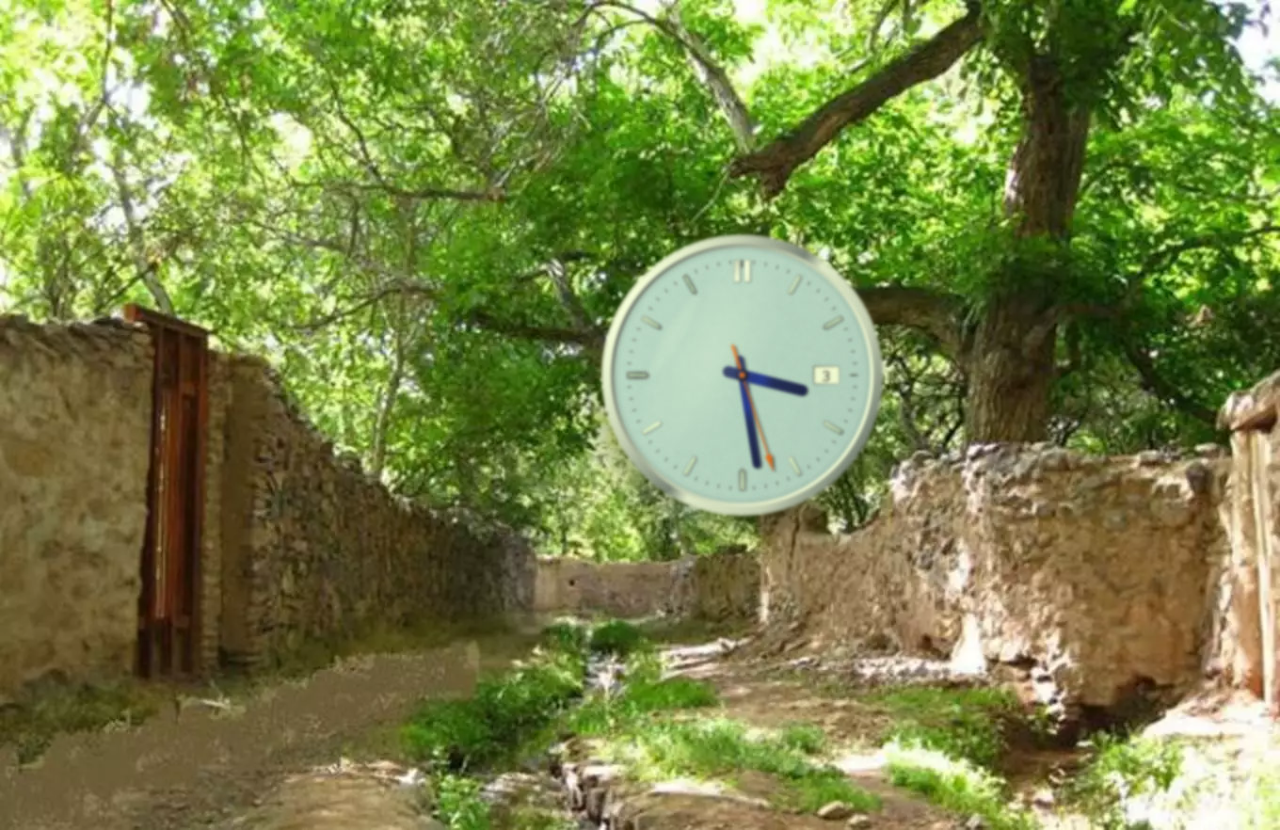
3 h 28 min 27 s
